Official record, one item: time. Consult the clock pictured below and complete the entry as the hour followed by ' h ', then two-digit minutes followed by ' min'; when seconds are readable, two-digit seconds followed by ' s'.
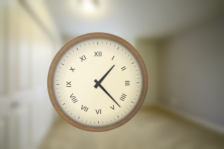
1 h 23 min
